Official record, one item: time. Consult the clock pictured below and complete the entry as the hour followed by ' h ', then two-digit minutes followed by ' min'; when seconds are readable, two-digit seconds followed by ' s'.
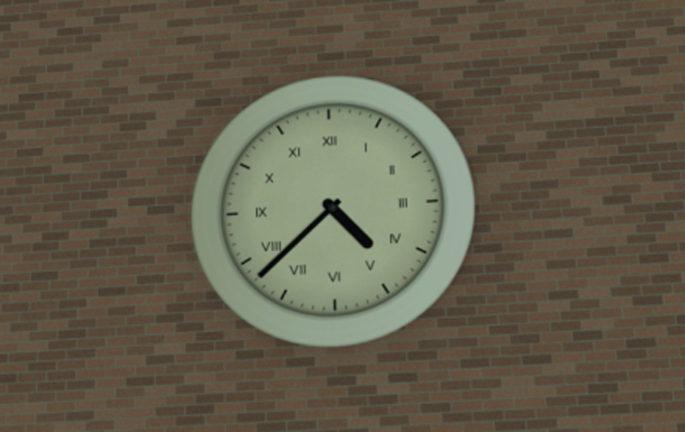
4 h 38 min
